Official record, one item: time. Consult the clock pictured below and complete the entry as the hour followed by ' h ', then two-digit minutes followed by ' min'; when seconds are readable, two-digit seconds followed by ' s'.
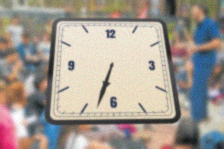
6 h 33 min
